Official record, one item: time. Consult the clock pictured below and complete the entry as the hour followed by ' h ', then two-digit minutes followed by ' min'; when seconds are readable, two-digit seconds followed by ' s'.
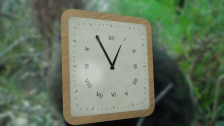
12 h 55 min
